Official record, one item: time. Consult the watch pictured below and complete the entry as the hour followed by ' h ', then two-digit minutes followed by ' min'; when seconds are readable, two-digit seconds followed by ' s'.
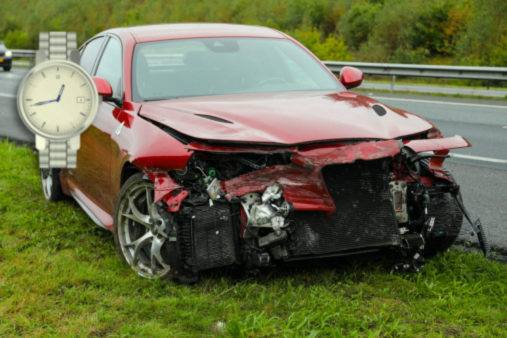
12 h 43 min
